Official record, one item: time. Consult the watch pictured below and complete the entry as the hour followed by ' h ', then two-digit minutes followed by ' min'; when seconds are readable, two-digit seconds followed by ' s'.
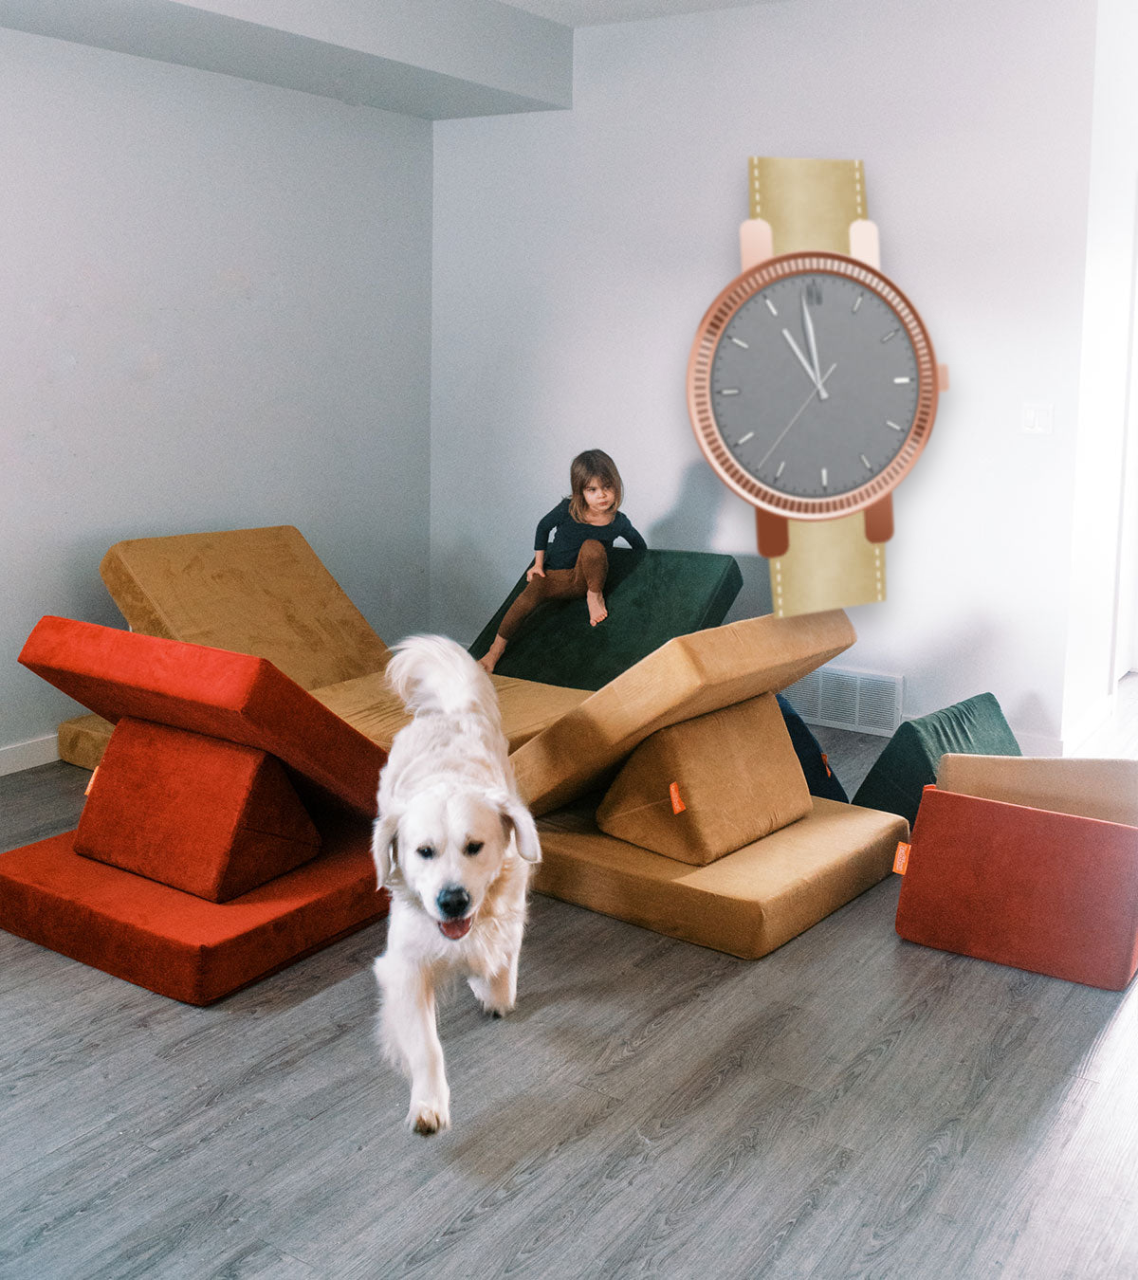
10 h 58 min 37 s
